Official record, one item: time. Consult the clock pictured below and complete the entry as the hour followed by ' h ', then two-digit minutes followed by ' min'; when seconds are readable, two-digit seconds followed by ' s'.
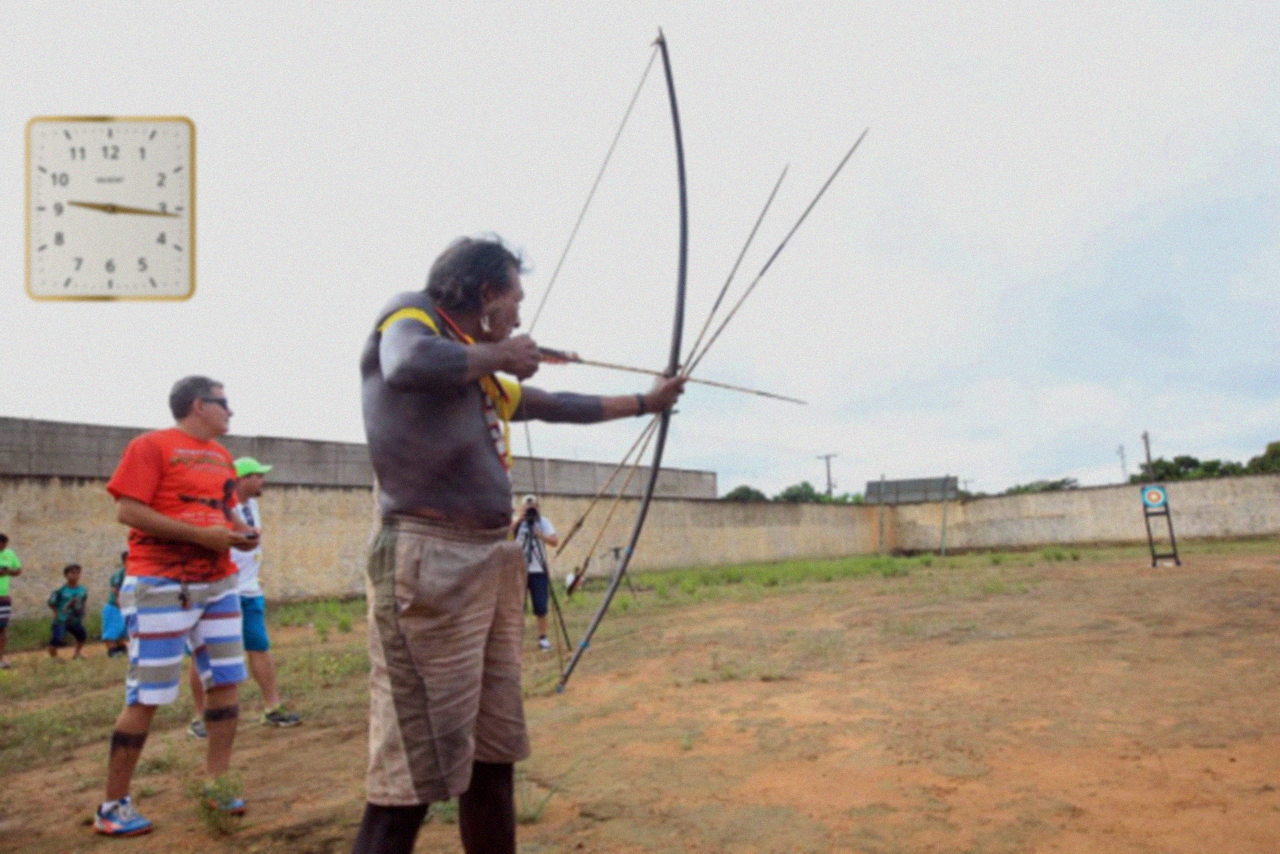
9 h 16 min
